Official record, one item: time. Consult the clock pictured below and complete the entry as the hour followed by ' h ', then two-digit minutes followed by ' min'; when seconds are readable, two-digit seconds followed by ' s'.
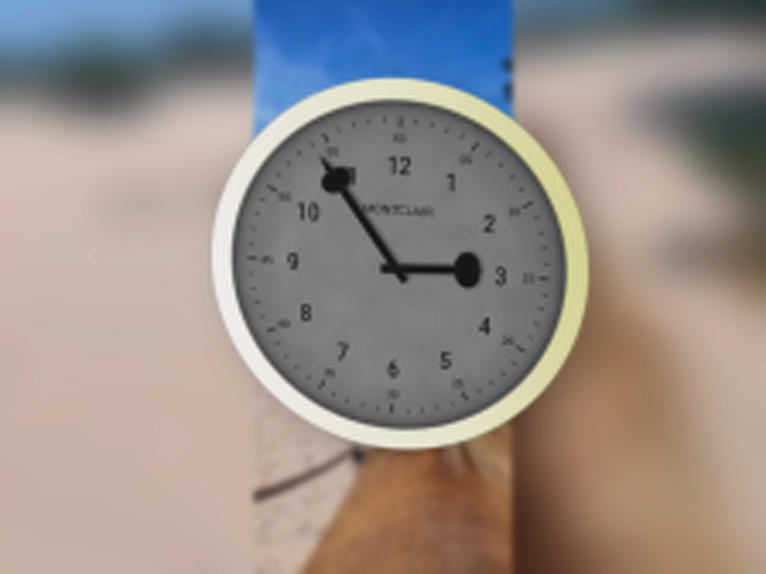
2 h 54 min
